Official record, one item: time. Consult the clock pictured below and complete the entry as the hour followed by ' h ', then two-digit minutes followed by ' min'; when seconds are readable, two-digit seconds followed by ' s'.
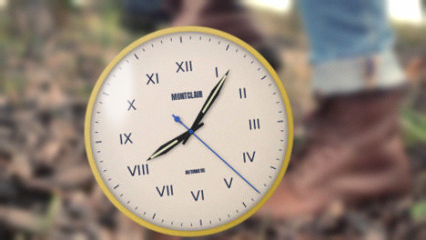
8 h 06 min 23 s
